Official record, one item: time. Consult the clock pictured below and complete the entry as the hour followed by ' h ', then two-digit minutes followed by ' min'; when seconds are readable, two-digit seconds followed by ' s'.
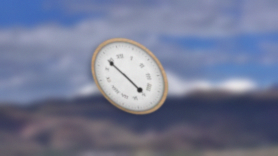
4 h 54 min
